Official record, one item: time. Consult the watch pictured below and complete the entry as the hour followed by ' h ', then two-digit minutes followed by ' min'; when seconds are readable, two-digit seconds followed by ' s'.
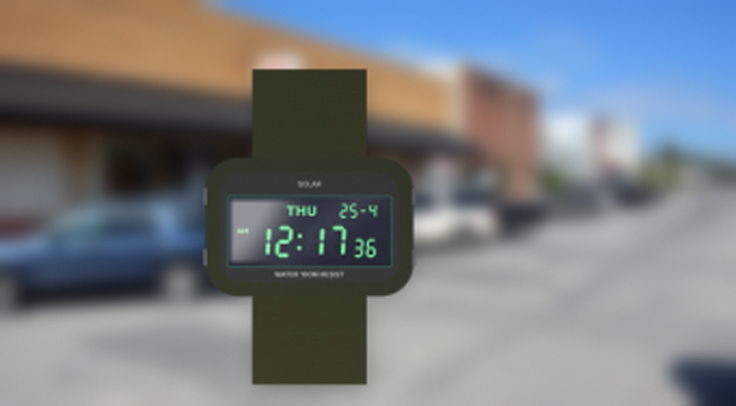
12 h 17 min 36 s
